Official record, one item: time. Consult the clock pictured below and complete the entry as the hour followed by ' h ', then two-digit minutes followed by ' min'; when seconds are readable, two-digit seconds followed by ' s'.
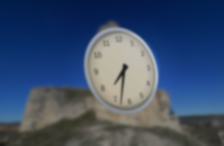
7 h 33 min
